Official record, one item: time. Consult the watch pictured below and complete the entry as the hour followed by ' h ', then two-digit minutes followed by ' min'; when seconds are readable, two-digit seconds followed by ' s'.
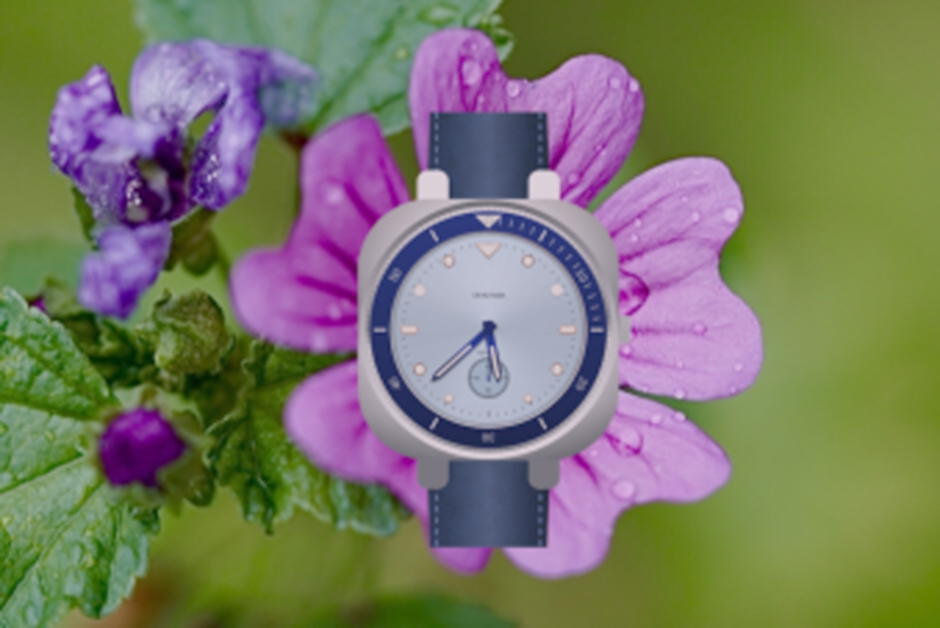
5 h 38 min
